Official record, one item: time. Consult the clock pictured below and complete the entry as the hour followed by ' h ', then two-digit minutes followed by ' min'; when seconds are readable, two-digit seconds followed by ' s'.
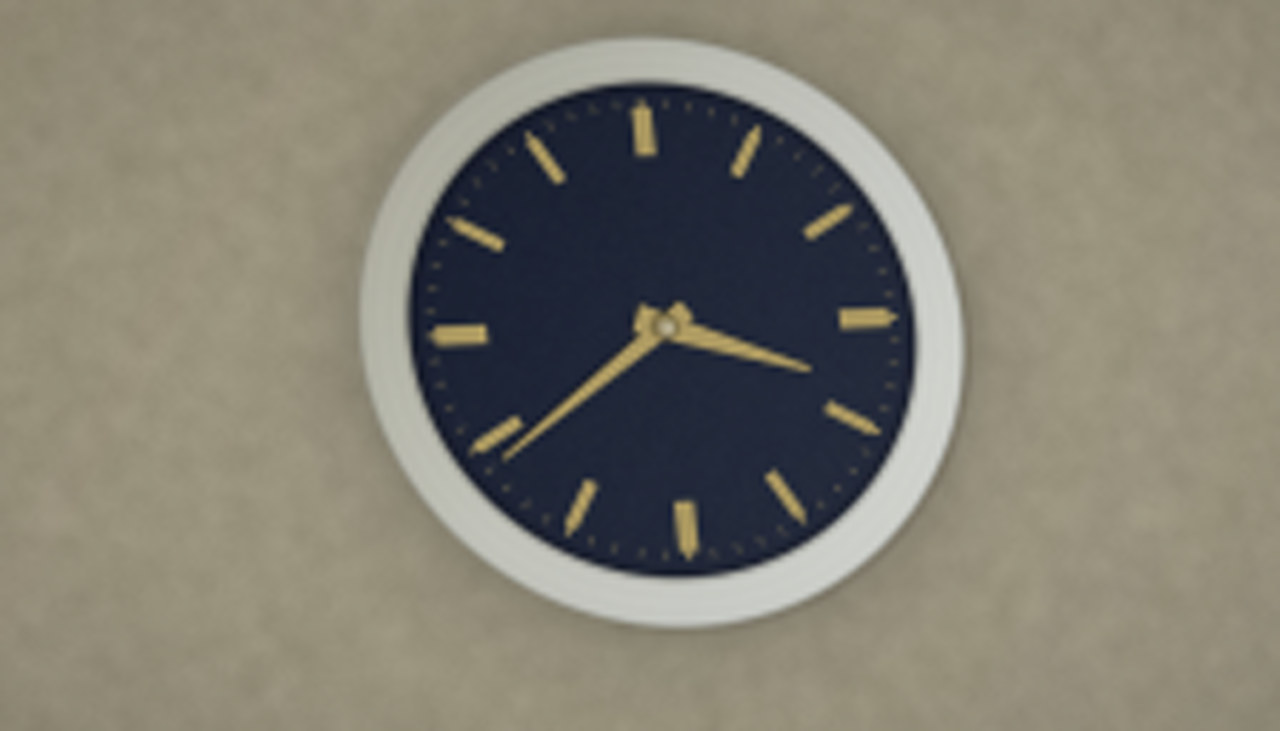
3 h 39 min
